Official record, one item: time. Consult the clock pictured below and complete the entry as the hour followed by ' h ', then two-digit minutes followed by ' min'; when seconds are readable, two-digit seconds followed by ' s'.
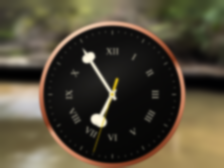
6 h 54 min 33 s
